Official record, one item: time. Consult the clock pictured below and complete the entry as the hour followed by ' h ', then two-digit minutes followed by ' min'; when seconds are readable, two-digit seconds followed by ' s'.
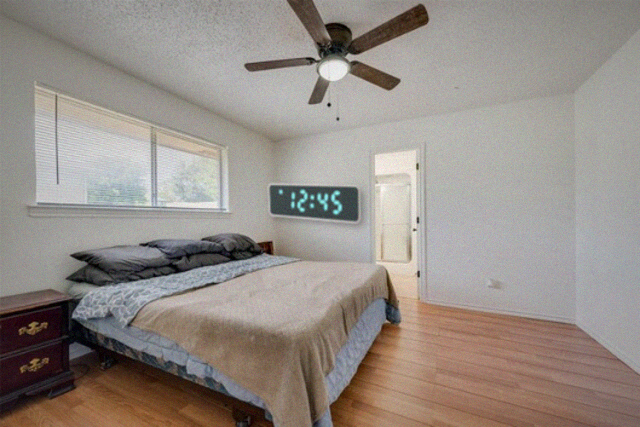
12 h 45 min
